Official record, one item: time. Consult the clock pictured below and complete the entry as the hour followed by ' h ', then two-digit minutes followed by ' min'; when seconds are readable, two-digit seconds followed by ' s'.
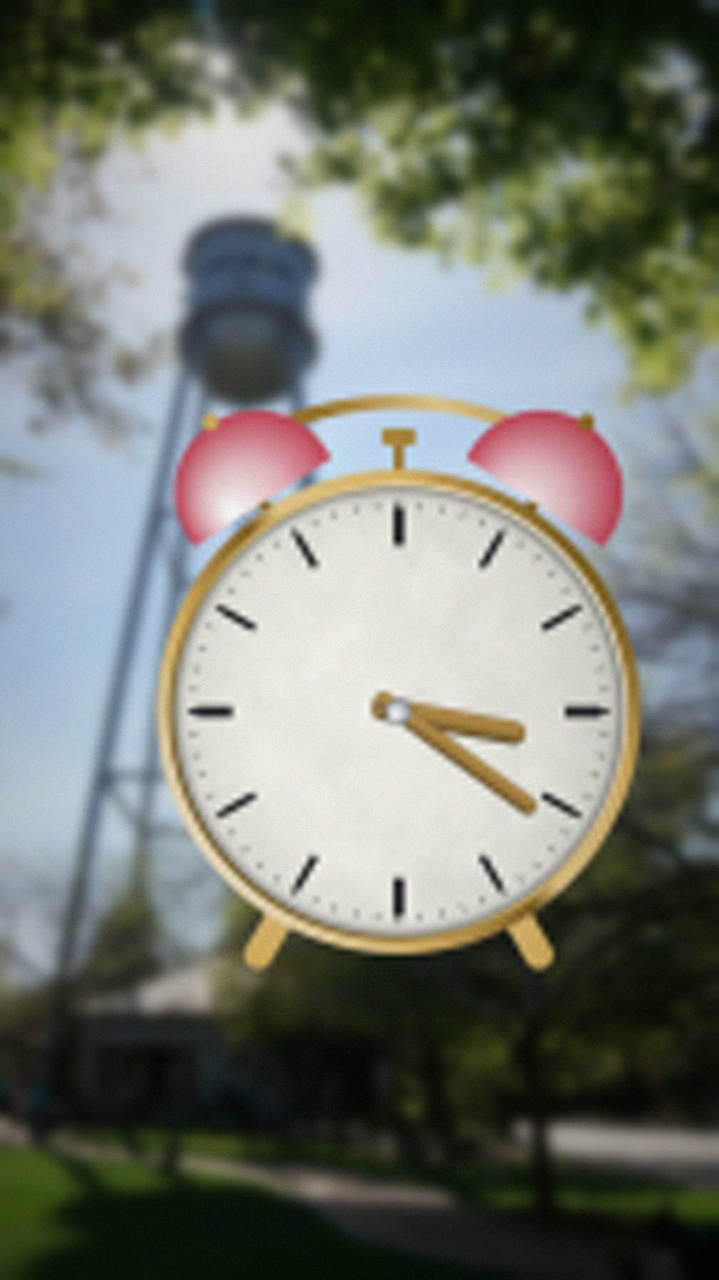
3 h 21 min
